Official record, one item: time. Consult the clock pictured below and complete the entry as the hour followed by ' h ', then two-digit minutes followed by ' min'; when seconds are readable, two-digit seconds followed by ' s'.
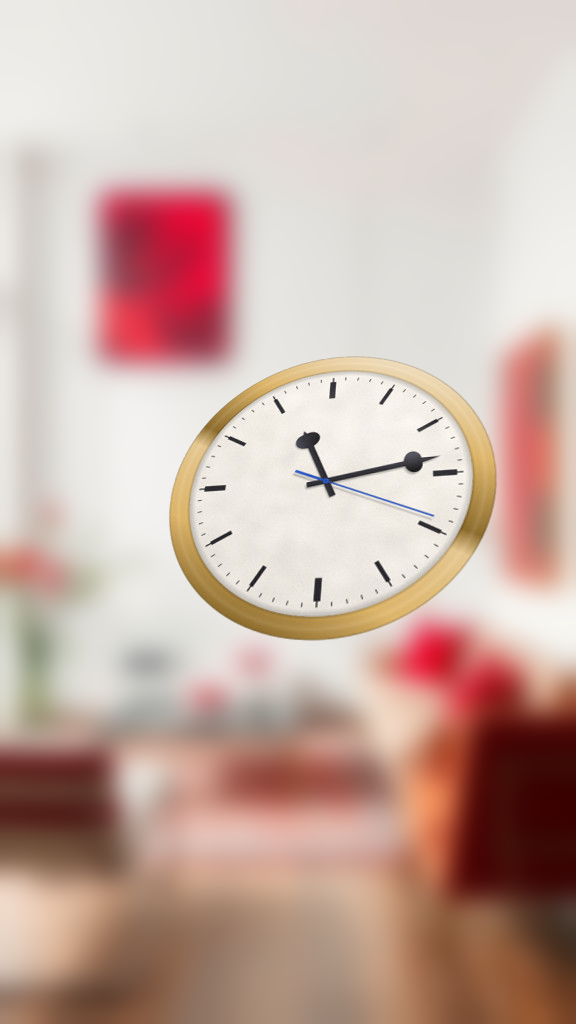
11 h 13 min 19 s
